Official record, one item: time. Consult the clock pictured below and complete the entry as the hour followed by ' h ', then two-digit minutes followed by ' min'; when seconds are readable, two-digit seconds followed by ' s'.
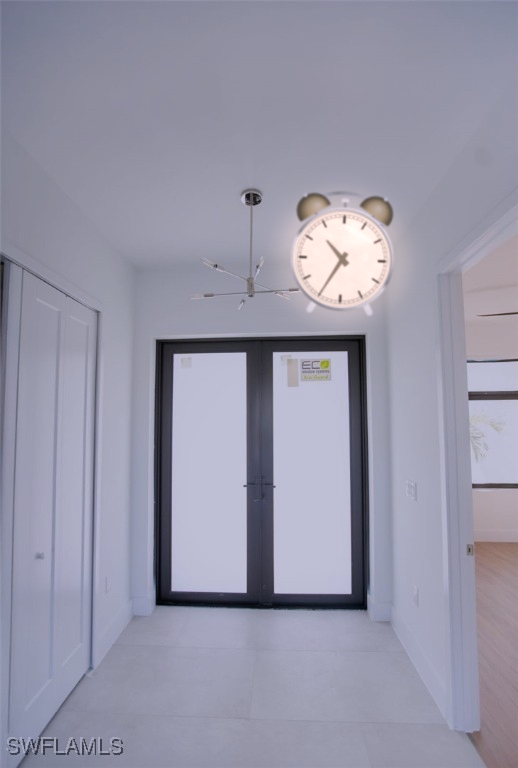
10 h 35 min
